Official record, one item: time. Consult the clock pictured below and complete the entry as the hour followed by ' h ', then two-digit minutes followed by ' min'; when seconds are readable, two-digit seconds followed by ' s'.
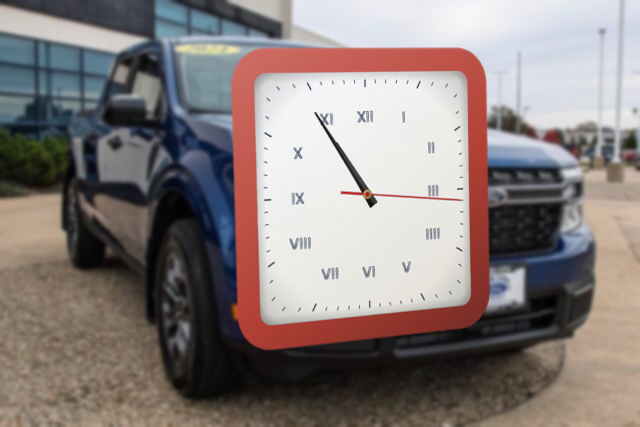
10 h 54 min 16 s
